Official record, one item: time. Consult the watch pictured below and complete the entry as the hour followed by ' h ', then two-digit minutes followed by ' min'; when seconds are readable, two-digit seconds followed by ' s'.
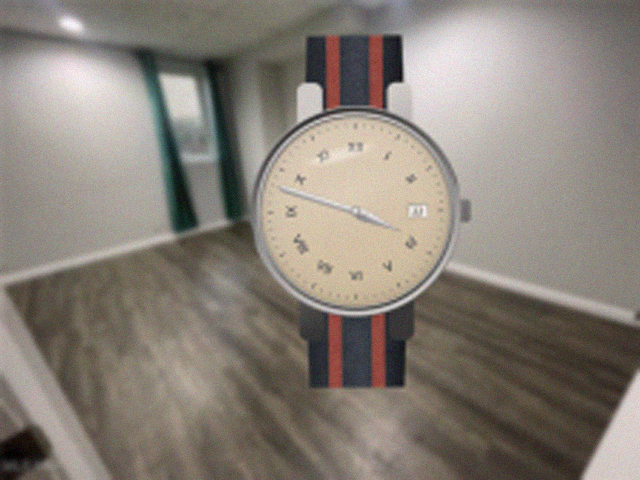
3 h 48 min
